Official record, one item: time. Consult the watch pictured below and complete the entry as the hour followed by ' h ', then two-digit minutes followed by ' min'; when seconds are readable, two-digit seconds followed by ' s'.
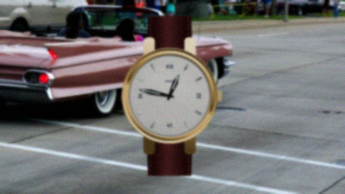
12 h 47 min
